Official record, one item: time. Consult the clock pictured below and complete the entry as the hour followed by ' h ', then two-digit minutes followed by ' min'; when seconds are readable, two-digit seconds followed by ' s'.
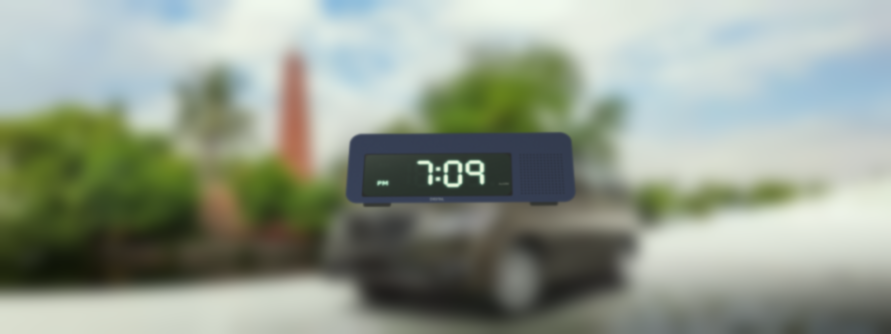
7 h 09 min
